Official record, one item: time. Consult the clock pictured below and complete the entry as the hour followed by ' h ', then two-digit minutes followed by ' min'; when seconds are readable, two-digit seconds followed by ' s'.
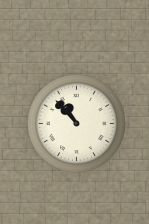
10 h 53 min
